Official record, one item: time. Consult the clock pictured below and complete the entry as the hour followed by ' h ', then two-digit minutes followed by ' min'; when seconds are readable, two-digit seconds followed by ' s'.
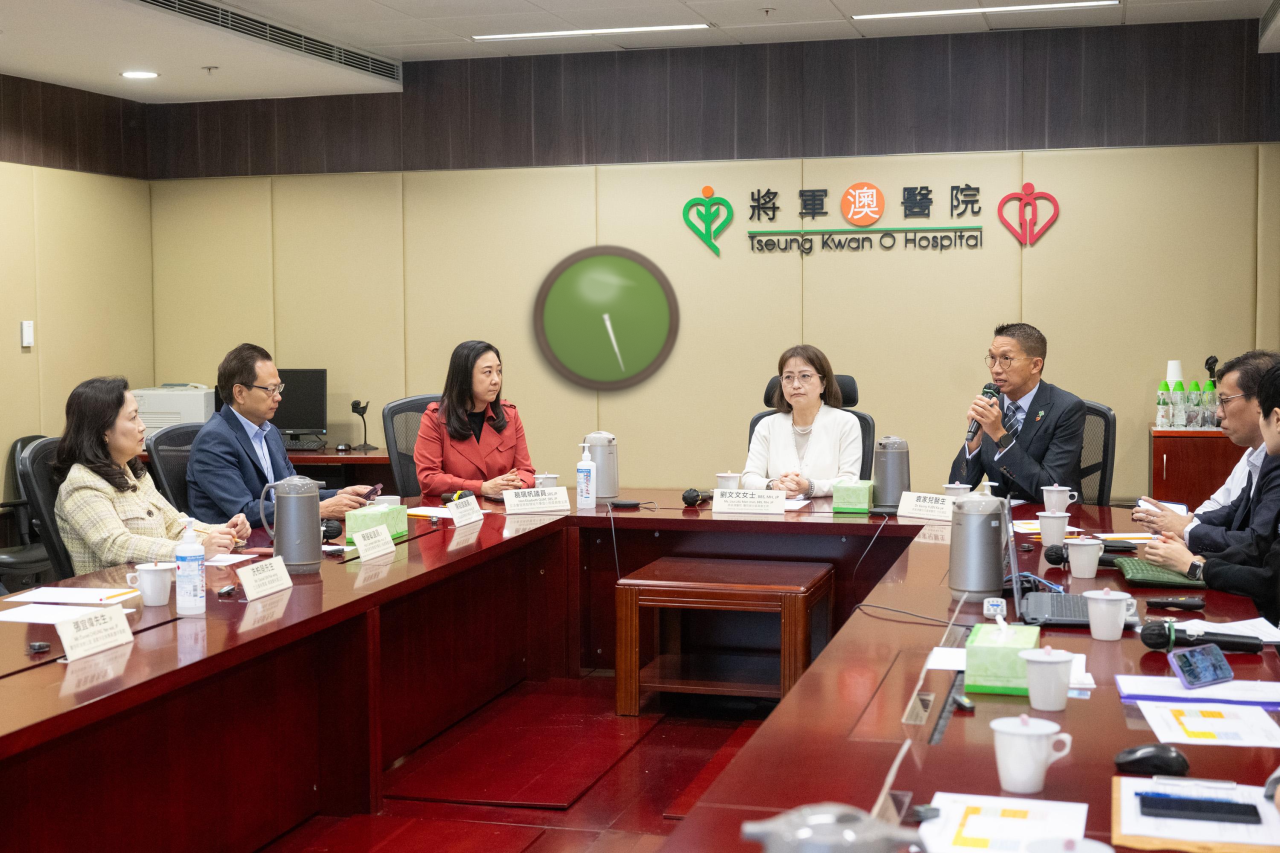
5 h 27 min
